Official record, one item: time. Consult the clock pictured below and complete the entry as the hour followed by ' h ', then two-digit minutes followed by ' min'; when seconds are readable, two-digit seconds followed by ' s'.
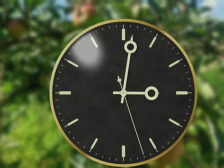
3 h 01 min 27 s
